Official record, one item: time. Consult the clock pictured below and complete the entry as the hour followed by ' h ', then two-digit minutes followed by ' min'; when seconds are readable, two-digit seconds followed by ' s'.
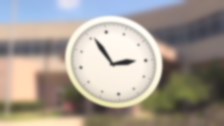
2 h 56 min
